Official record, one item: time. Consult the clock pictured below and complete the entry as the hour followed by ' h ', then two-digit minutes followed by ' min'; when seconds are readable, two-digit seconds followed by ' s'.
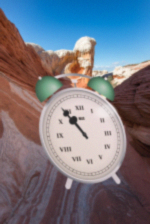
10 h 54 min
